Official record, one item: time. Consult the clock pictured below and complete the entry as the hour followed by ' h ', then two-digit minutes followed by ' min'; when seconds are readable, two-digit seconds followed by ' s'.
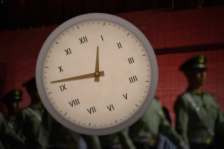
12 h 47 min
